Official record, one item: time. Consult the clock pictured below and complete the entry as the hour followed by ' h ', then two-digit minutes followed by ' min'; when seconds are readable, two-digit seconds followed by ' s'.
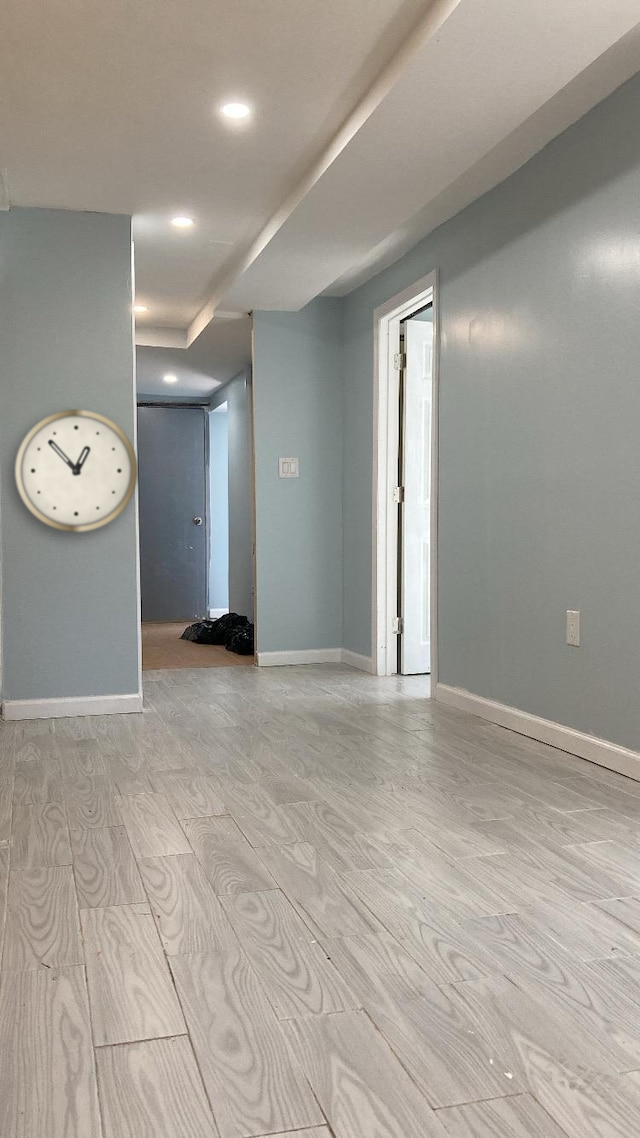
12 h 53 min
